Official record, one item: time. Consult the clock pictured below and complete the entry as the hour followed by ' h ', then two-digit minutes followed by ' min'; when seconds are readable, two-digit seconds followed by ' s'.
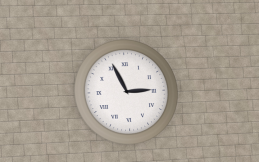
2 h 56 min
